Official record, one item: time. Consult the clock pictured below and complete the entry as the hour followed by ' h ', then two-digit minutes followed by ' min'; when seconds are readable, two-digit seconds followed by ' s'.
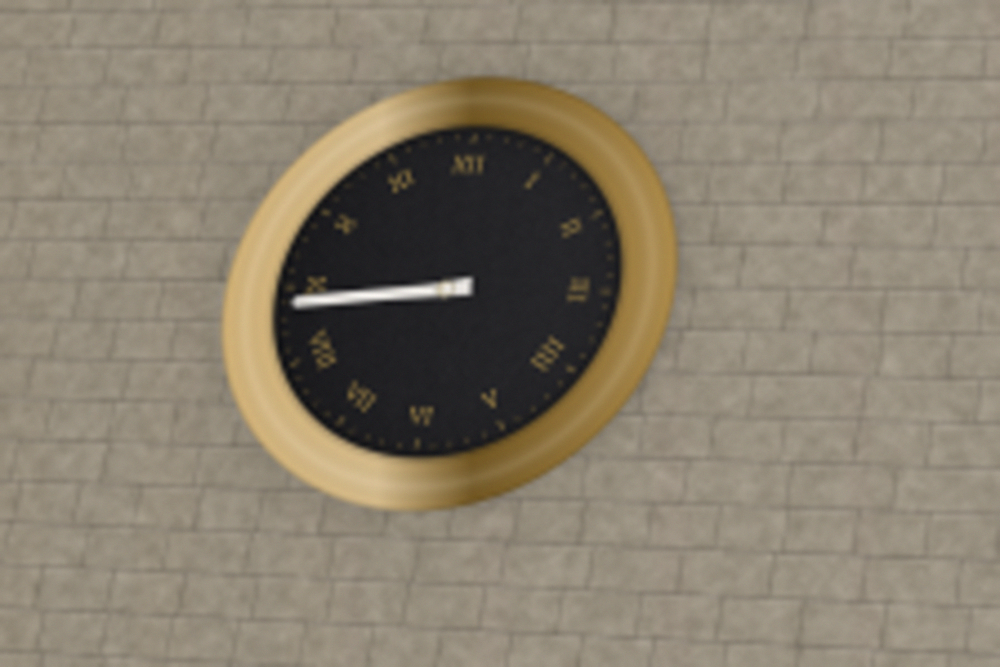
8 h 44 min
